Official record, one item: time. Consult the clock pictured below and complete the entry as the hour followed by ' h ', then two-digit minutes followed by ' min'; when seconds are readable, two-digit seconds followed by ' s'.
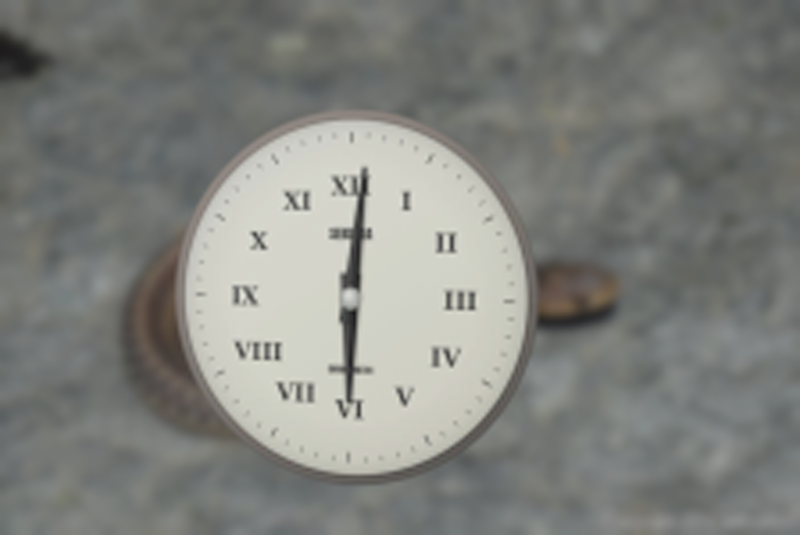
6 h 01 min
